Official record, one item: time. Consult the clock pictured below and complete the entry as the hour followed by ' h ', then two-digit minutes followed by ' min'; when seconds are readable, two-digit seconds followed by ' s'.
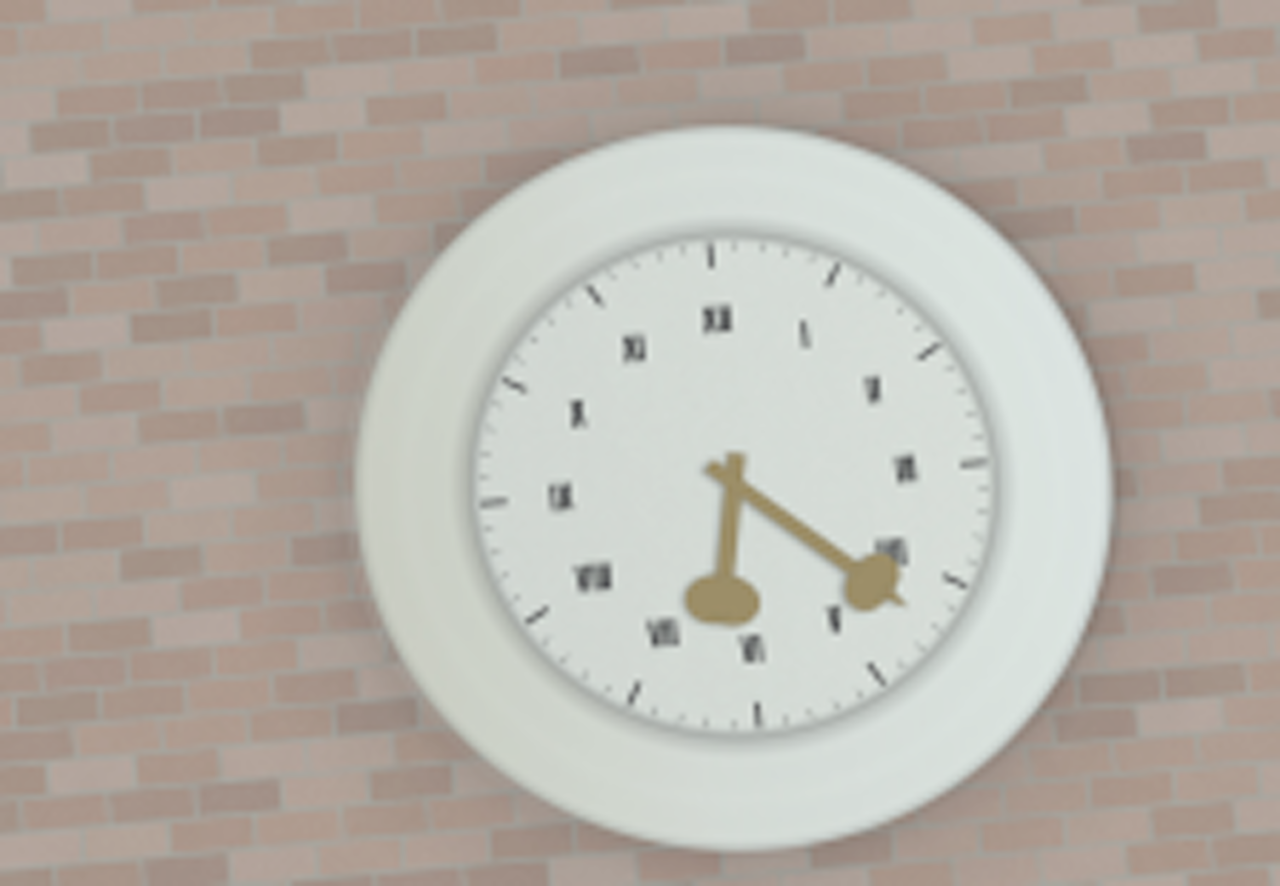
6 h 22 min
